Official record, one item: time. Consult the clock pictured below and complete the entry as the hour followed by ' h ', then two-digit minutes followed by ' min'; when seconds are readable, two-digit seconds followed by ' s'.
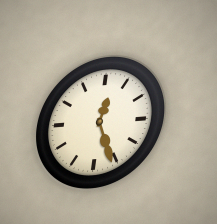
12 h 26 min
